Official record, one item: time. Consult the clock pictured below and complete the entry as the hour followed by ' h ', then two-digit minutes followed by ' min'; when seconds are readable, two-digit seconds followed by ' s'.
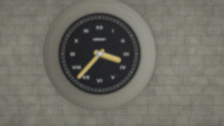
3 h 37 min
